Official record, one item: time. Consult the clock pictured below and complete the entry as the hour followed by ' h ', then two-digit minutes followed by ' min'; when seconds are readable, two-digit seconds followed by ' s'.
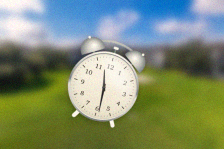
11 h 29 min
